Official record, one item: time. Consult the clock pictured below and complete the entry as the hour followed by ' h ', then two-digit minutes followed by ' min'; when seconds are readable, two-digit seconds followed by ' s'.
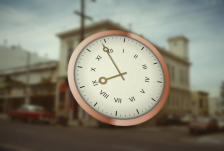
8 h 59 min
